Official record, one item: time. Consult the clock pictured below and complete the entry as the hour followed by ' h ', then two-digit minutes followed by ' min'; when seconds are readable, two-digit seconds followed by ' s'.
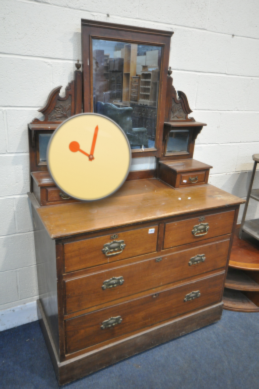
10 h 02 min
